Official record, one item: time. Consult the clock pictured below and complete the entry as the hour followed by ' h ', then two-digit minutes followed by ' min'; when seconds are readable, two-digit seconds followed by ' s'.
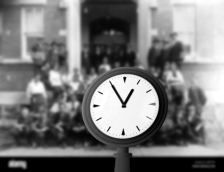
12 h 55 min
